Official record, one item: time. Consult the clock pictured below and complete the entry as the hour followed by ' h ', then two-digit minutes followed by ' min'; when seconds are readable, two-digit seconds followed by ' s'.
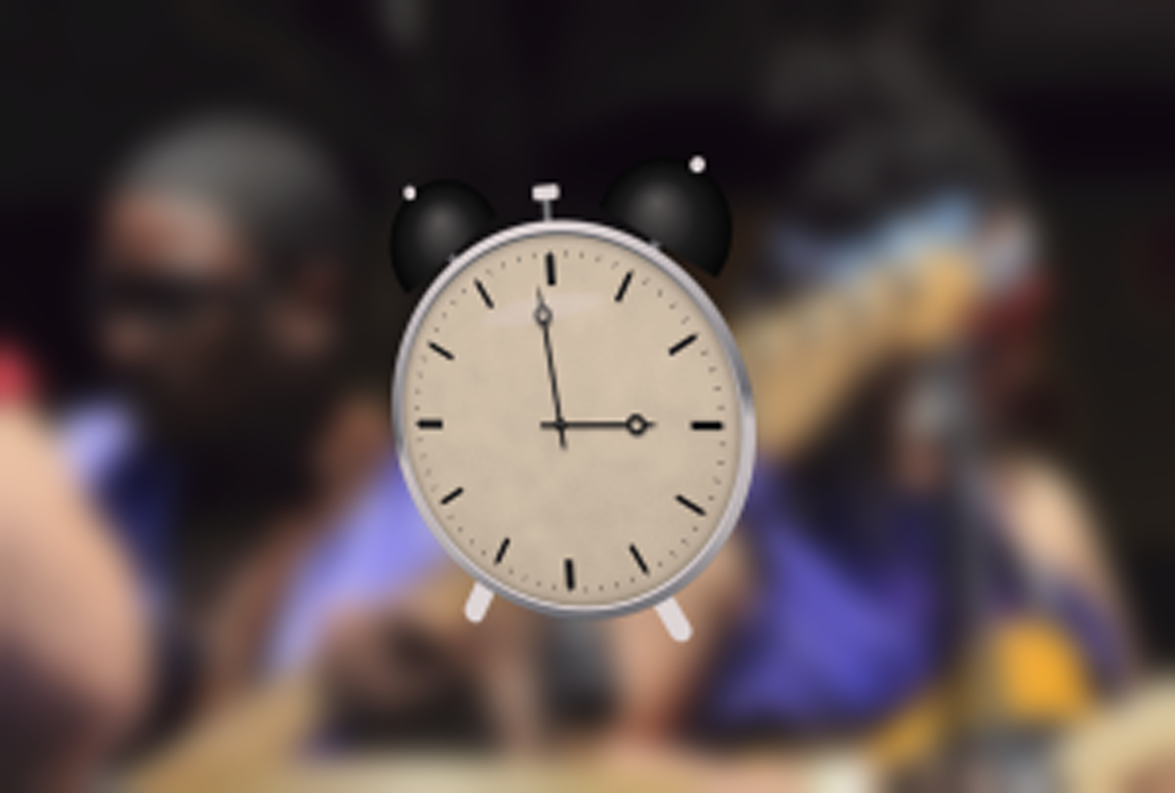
2 h 59 min
